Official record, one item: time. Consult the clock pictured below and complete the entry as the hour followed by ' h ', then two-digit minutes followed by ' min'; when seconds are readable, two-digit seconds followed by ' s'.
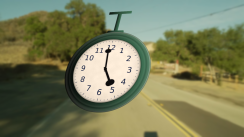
4 h 59 min
